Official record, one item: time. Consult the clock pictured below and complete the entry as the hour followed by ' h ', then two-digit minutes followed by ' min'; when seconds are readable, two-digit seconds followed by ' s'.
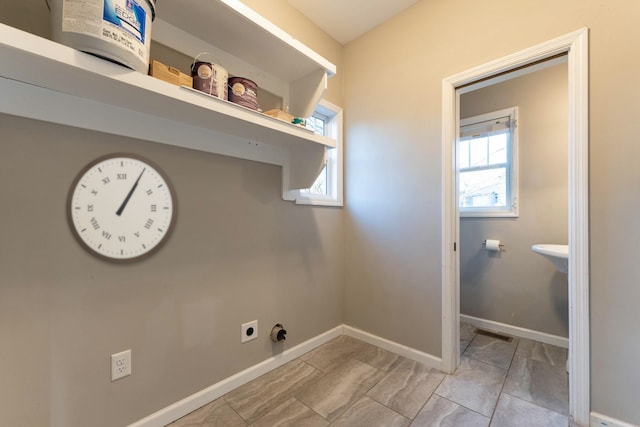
1 h 05 min
